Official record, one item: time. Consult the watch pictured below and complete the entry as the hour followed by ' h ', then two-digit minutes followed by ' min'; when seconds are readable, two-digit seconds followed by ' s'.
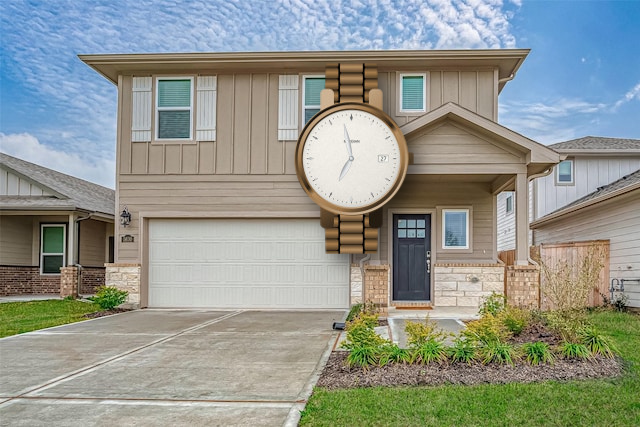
6 h 58 min
